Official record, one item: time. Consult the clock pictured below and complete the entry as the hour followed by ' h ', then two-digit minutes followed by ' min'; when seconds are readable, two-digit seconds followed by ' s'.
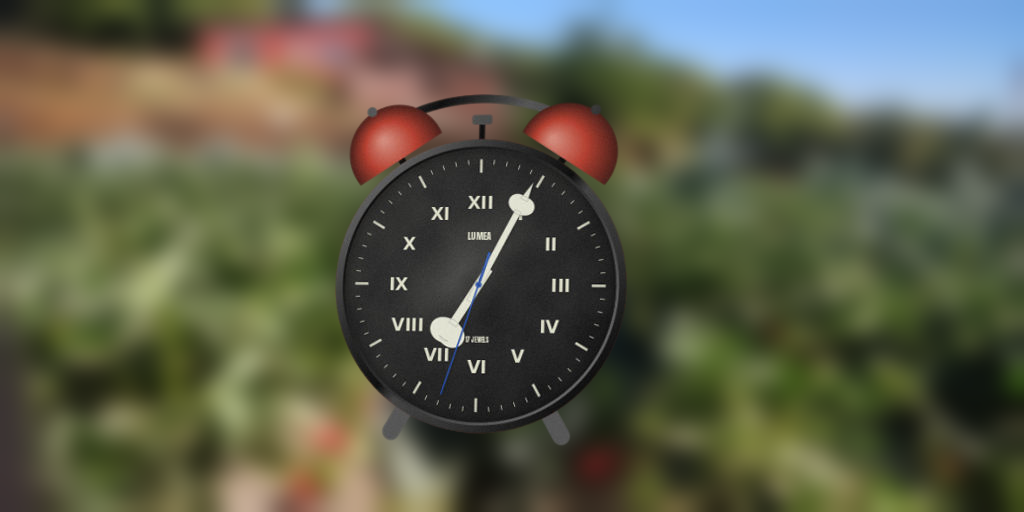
7 h 04 min 33 s
